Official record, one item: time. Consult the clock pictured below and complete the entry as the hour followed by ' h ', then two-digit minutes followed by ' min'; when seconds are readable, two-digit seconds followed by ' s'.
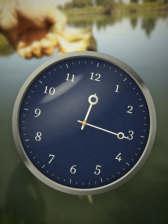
12 h 16 min
